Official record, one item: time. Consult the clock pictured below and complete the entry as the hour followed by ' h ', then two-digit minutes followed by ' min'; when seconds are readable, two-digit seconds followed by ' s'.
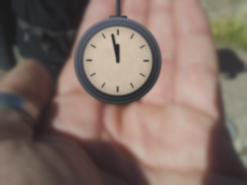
11 h 58 min
